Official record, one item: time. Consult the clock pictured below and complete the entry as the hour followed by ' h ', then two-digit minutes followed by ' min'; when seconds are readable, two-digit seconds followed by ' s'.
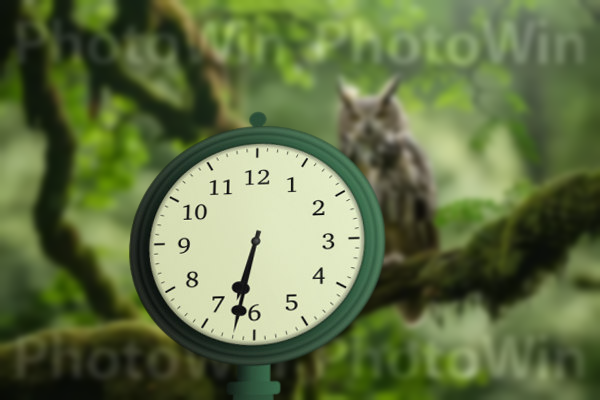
6 h 32 min
